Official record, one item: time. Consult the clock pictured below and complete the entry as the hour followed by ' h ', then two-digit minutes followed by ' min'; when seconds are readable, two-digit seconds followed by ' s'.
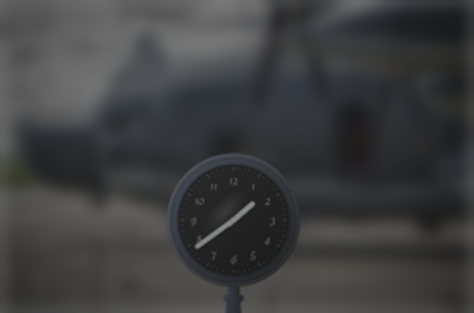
1 h 39 min
